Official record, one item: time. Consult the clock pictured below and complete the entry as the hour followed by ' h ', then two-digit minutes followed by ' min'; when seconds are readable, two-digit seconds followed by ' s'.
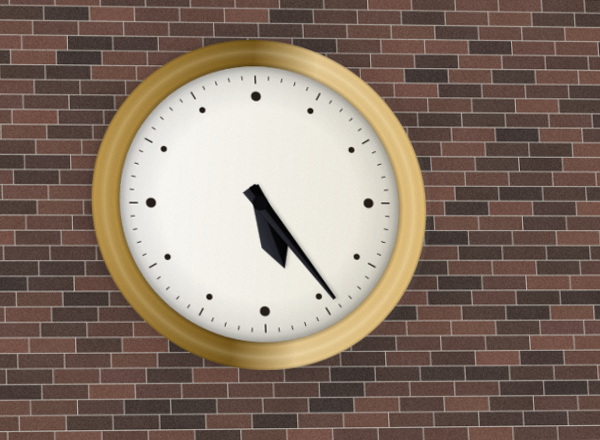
5 h 24 min
